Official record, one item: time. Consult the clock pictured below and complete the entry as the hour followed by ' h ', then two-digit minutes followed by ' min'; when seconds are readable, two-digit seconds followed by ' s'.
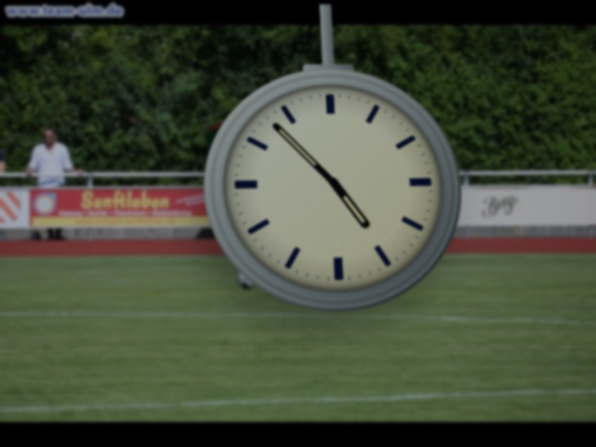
4 h 53 min
